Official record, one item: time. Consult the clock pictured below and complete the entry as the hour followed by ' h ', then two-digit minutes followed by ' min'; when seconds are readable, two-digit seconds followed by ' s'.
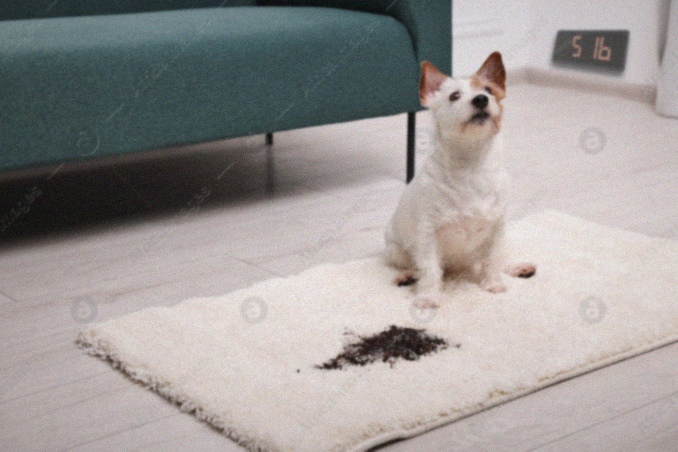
5 h 16 min
